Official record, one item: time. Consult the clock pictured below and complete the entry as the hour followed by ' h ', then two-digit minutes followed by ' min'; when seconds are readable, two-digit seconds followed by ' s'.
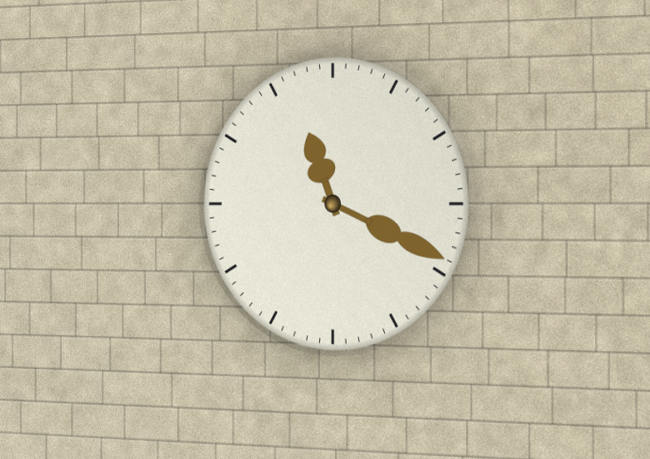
11 h 19 min
